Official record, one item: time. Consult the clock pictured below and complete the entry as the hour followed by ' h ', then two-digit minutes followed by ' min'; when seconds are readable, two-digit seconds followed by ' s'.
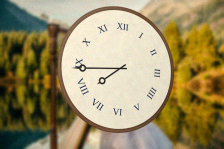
7 h 44 min
